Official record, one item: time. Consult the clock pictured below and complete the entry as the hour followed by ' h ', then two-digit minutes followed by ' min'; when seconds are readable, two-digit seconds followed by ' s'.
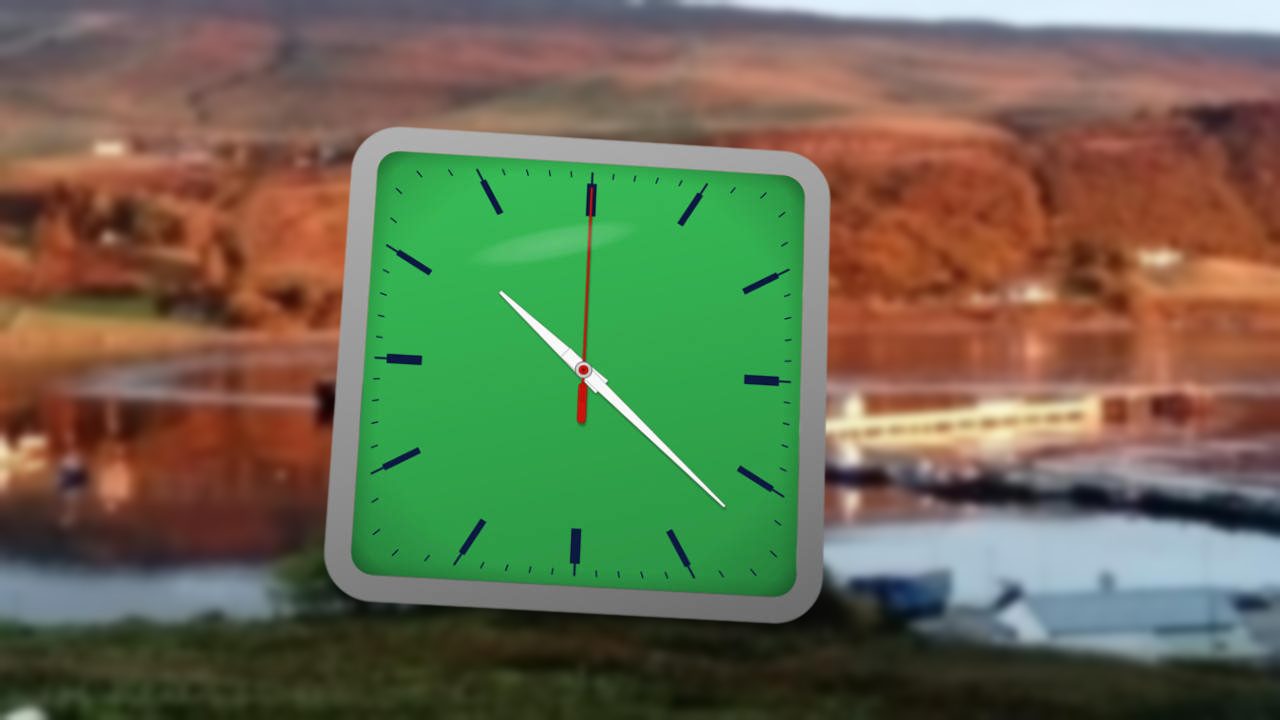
10 h 22 min 00 s
